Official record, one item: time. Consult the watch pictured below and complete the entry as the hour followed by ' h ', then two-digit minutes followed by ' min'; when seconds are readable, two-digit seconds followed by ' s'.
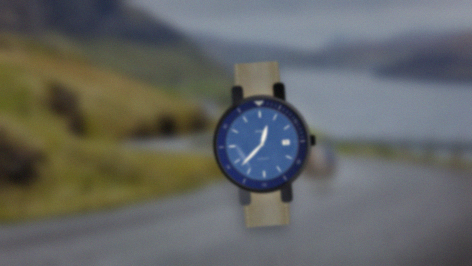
12 h 38 min
